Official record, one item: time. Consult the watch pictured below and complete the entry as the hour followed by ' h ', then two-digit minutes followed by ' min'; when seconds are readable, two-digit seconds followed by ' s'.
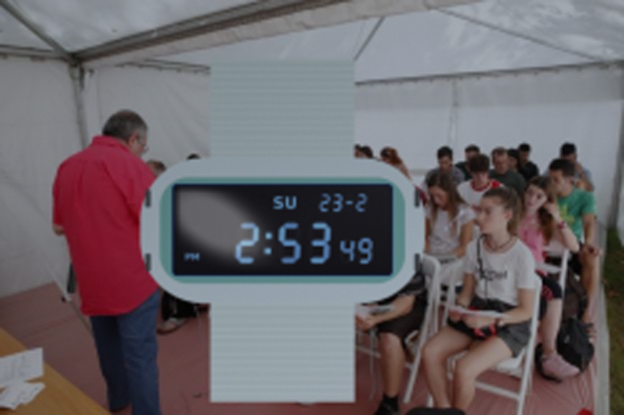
2 h 53 min 49 s
